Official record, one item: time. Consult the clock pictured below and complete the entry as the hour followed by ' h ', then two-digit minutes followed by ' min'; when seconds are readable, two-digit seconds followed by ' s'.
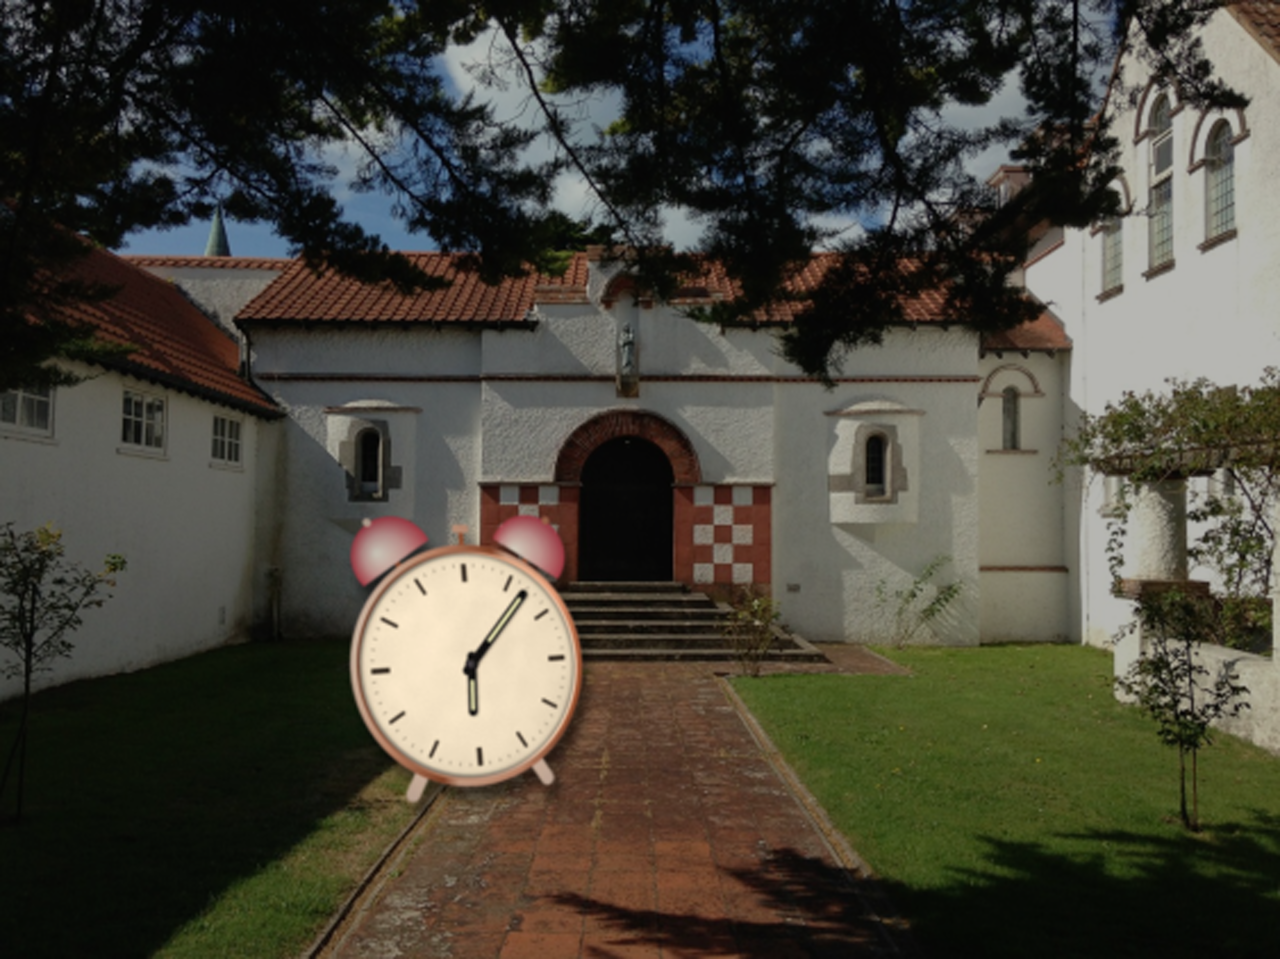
6 h 07 min
